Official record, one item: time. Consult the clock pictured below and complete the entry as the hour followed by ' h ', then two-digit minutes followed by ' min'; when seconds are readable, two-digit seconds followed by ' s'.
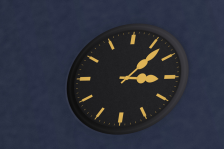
3 h 07 min
